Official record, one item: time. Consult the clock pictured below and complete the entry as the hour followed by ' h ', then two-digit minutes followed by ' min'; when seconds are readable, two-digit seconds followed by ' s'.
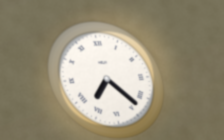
7 h 23 min
